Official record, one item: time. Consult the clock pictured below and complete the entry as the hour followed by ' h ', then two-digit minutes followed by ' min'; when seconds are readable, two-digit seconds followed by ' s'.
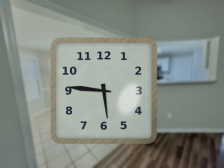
5 h 46 min
